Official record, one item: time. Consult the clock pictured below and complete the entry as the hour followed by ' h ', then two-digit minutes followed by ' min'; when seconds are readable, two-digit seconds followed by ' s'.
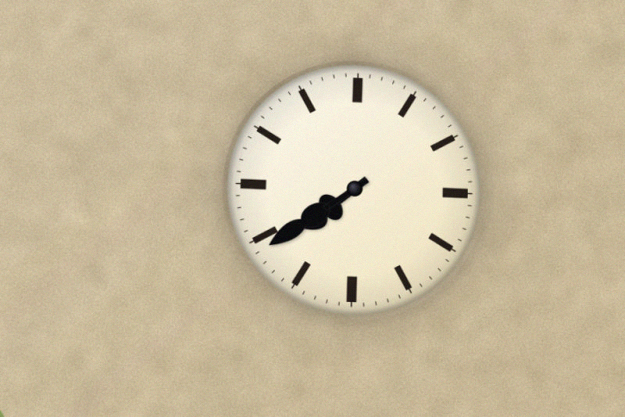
7 h 39 min
